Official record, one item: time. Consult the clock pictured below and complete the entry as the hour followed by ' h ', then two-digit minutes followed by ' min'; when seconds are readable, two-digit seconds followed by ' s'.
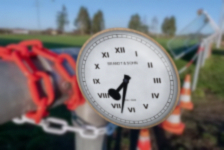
7 h 33 min
